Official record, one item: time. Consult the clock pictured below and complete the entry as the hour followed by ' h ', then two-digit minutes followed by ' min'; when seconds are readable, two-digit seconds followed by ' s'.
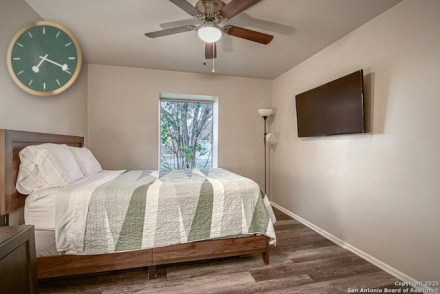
7 h 19 min
